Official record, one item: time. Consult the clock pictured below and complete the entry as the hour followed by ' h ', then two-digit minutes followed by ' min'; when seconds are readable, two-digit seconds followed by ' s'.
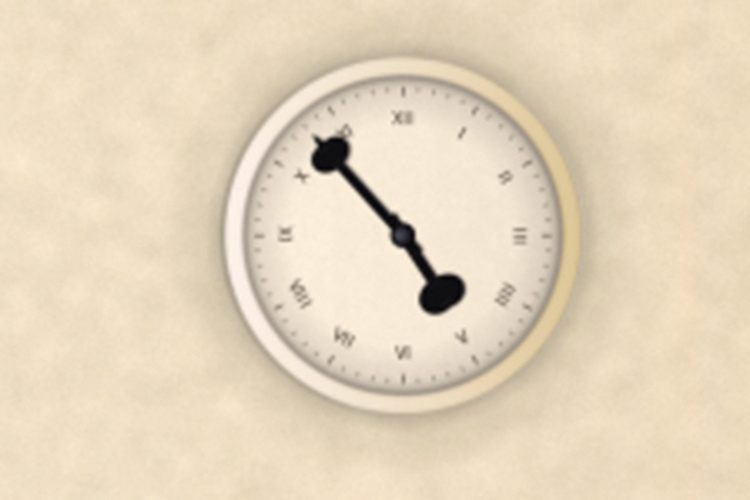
4 h 53 min
